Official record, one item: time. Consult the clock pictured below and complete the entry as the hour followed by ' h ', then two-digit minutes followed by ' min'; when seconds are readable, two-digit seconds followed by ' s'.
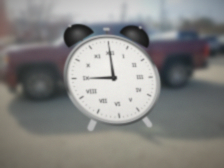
9 h 00 min
